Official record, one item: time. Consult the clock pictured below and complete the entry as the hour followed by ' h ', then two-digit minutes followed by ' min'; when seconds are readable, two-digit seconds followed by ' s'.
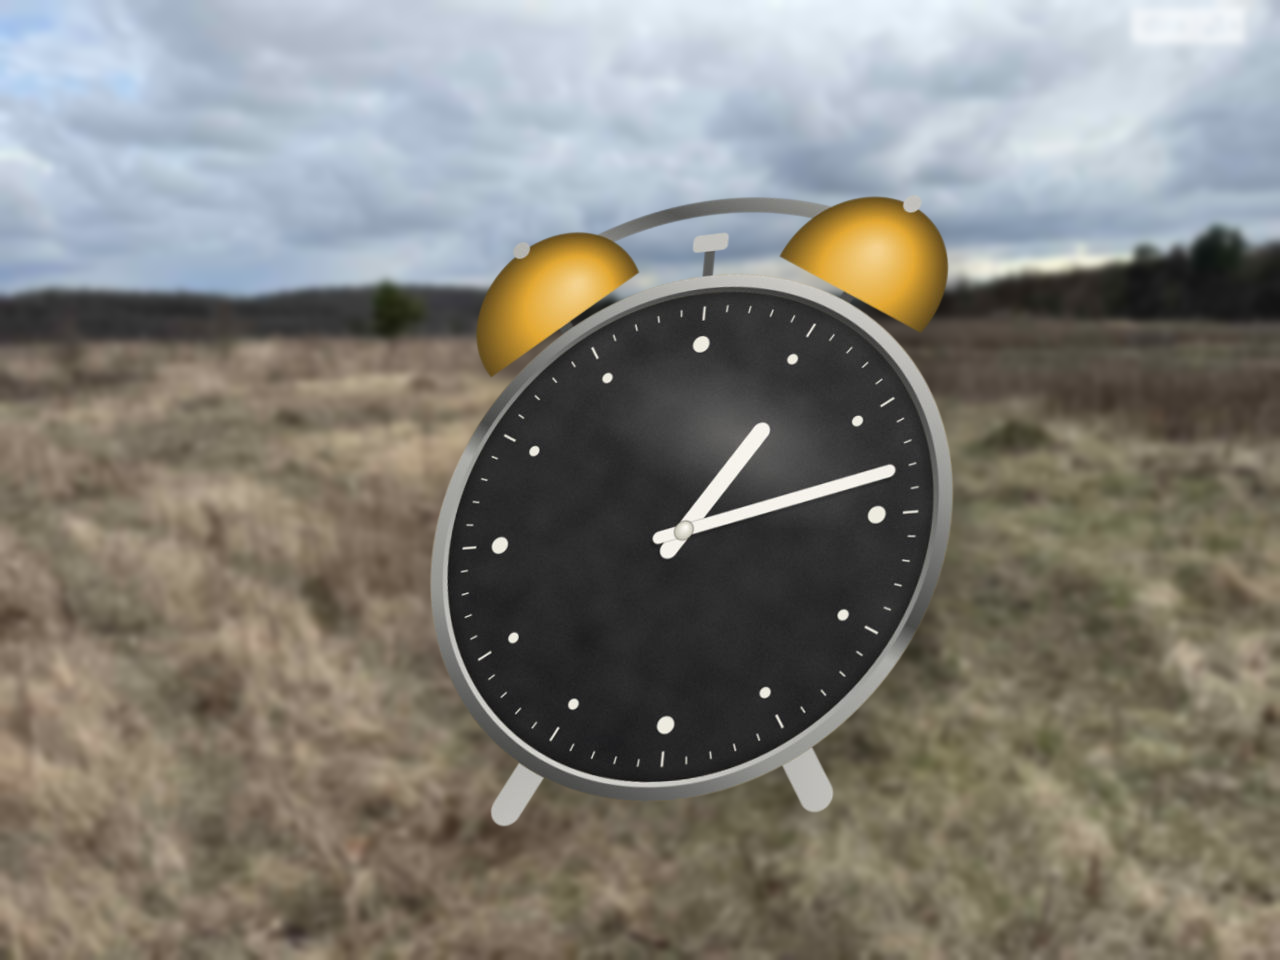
1 h 13 min
